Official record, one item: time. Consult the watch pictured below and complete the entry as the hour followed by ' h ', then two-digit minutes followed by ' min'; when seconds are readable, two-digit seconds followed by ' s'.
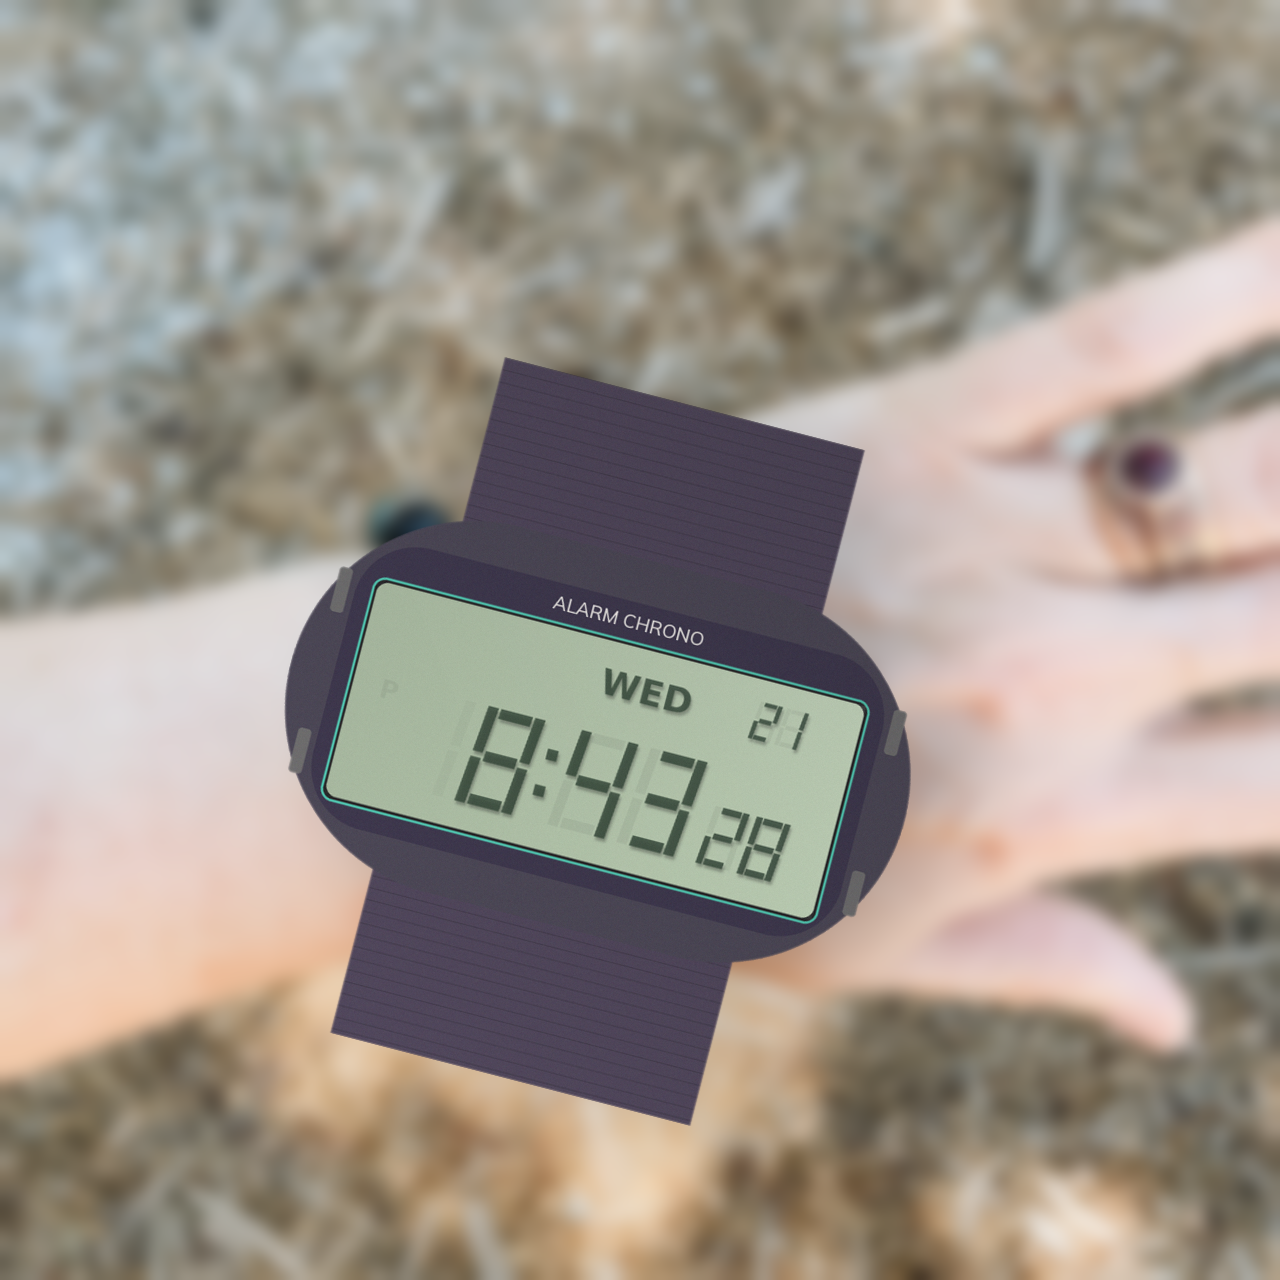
8 h 43 min 28 s
